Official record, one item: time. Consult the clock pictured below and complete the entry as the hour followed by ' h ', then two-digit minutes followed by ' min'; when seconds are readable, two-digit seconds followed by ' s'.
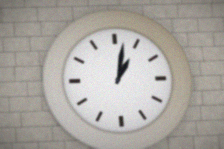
1 h 02 min
